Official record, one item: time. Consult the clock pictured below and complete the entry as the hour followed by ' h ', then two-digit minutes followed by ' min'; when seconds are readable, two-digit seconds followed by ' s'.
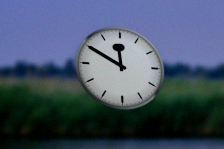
11 h 50 min
